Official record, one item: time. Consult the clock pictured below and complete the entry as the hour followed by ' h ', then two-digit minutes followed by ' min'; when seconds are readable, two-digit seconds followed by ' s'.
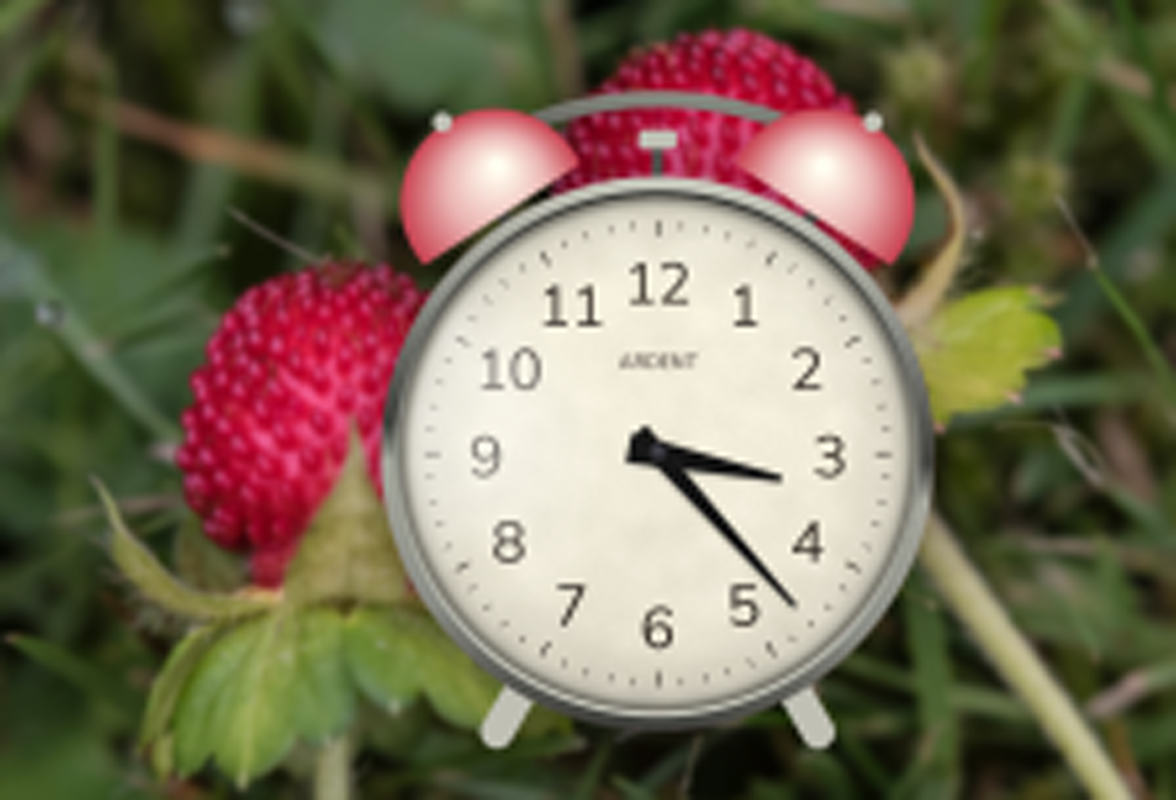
3 h 23 min
